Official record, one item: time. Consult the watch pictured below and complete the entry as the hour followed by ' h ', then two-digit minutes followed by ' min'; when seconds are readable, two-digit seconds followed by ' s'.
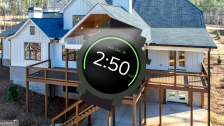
2 h 50 min
